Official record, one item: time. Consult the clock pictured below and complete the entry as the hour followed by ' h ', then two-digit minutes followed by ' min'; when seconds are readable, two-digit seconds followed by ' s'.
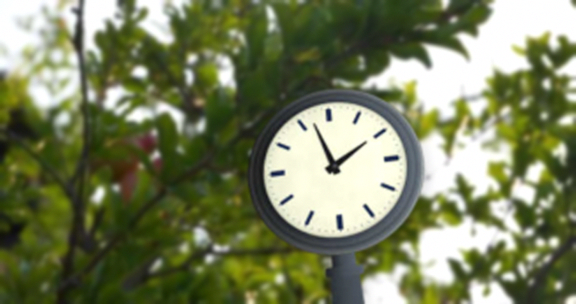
1 h 57 min
